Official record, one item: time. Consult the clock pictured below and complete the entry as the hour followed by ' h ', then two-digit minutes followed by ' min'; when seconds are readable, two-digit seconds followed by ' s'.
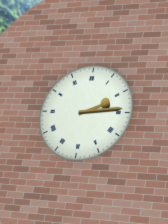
2 h 14 min
